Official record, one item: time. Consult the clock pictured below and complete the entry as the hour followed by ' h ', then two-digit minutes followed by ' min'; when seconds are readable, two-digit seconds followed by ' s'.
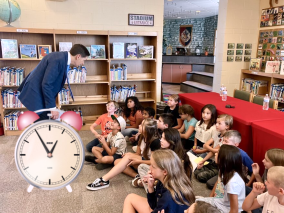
12 h 55 min
